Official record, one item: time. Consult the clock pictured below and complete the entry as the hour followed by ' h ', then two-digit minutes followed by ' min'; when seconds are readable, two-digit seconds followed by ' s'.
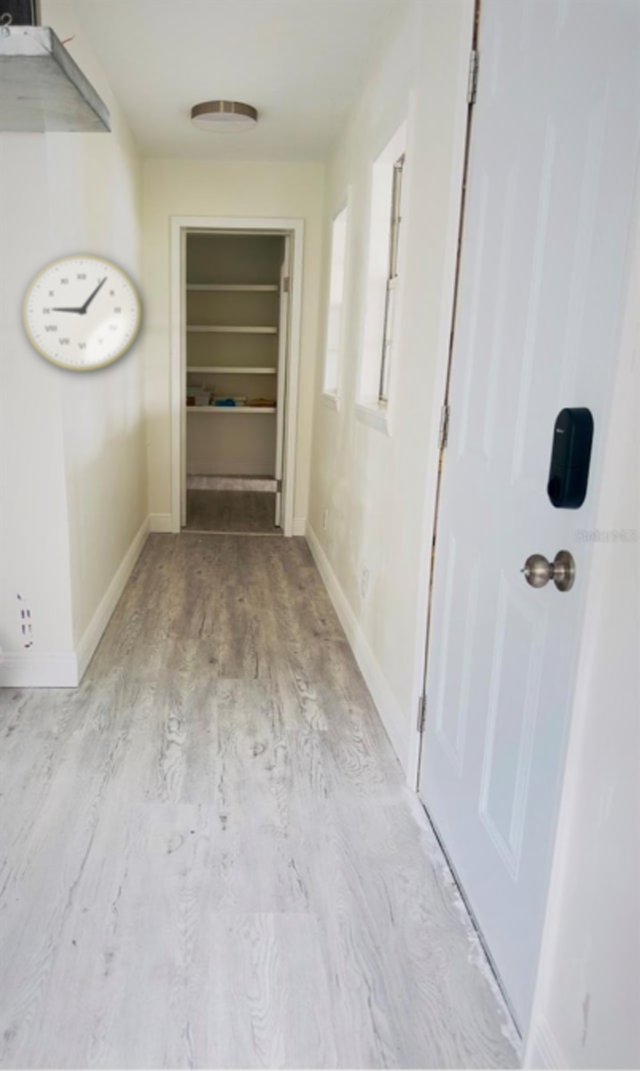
9 h 06 min
